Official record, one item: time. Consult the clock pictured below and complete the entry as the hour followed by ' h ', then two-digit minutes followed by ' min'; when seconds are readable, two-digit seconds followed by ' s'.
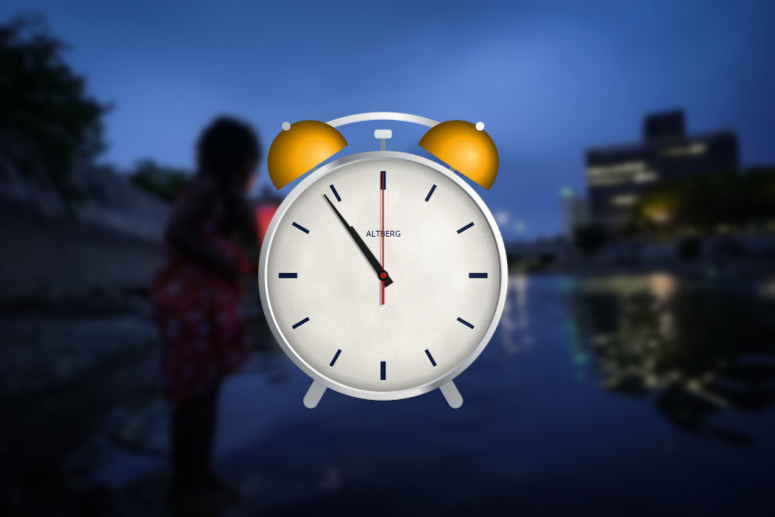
10 h 54 min 00 s
